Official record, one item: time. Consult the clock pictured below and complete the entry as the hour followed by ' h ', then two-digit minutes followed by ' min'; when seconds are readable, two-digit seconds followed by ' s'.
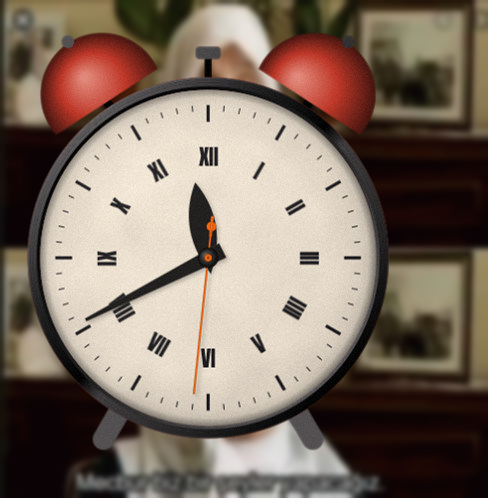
11 h 40 min 31 s
